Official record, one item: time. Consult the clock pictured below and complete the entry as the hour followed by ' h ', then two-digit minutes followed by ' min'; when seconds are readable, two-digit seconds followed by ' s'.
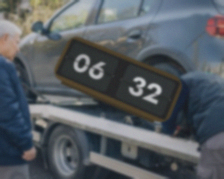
6 h 32 min
